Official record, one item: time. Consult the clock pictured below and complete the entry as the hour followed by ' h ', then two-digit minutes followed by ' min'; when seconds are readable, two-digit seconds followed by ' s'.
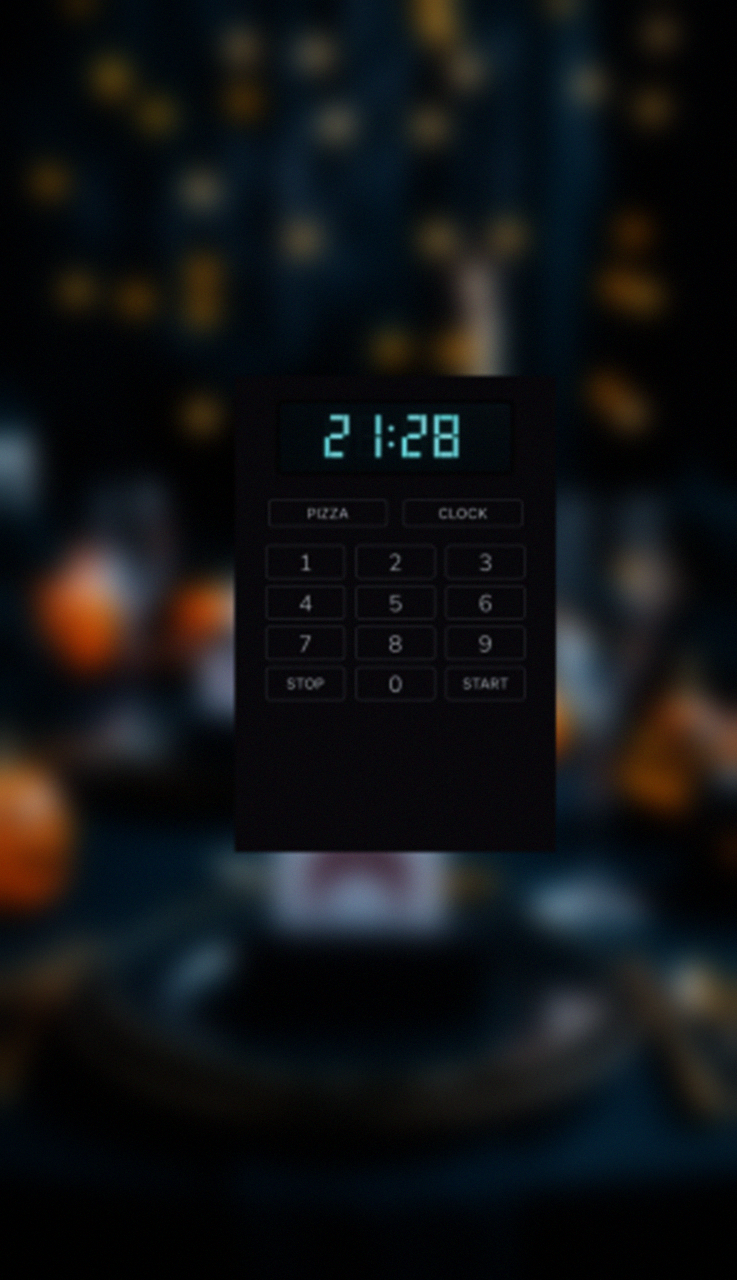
21 h 28 min
